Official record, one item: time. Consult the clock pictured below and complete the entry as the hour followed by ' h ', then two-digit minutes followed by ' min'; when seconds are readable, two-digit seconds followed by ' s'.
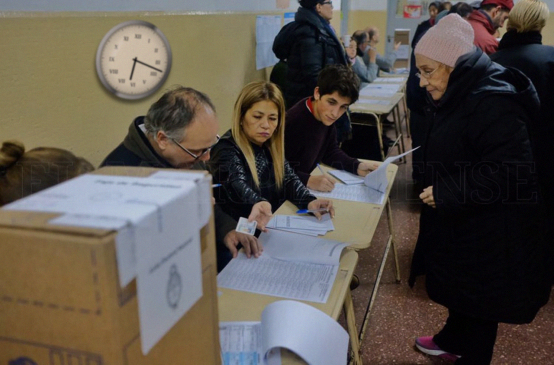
6 h 18 min
